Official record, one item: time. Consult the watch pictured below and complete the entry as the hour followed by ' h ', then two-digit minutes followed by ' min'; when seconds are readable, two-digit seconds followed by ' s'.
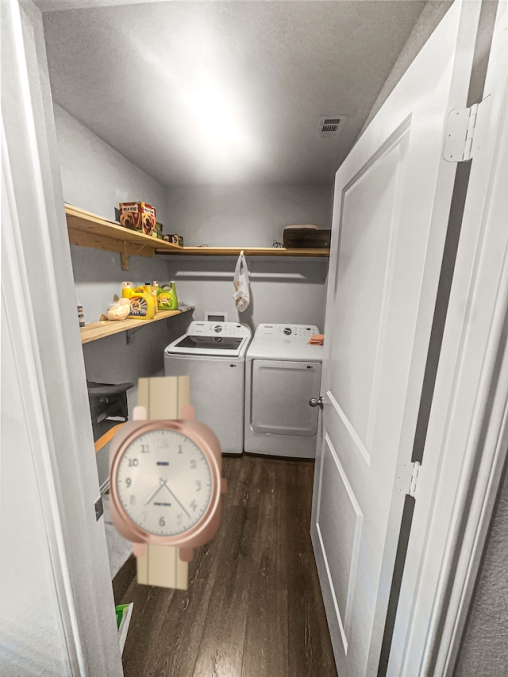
7 h 23 min
